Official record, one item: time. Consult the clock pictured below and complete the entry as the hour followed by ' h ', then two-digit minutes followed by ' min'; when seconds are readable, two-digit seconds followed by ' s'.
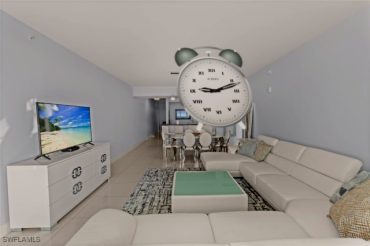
9 h 12 min
